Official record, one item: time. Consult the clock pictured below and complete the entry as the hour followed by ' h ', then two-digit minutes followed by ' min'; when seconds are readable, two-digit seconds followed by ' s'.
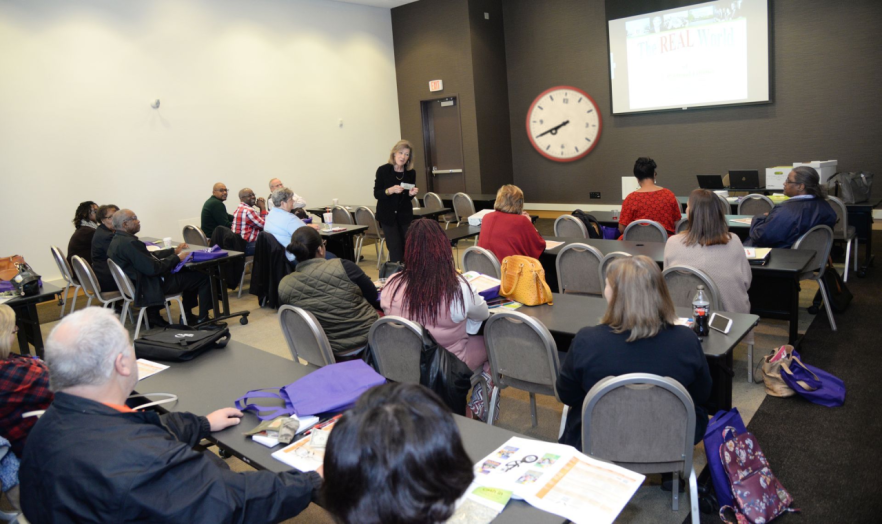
7 h 40 min
